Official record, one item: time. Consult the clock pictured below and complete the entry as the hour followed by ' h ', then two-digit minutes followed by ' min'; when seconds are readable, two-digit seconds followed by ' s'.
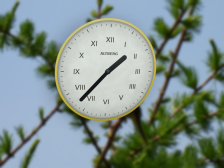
1 h 37 min
